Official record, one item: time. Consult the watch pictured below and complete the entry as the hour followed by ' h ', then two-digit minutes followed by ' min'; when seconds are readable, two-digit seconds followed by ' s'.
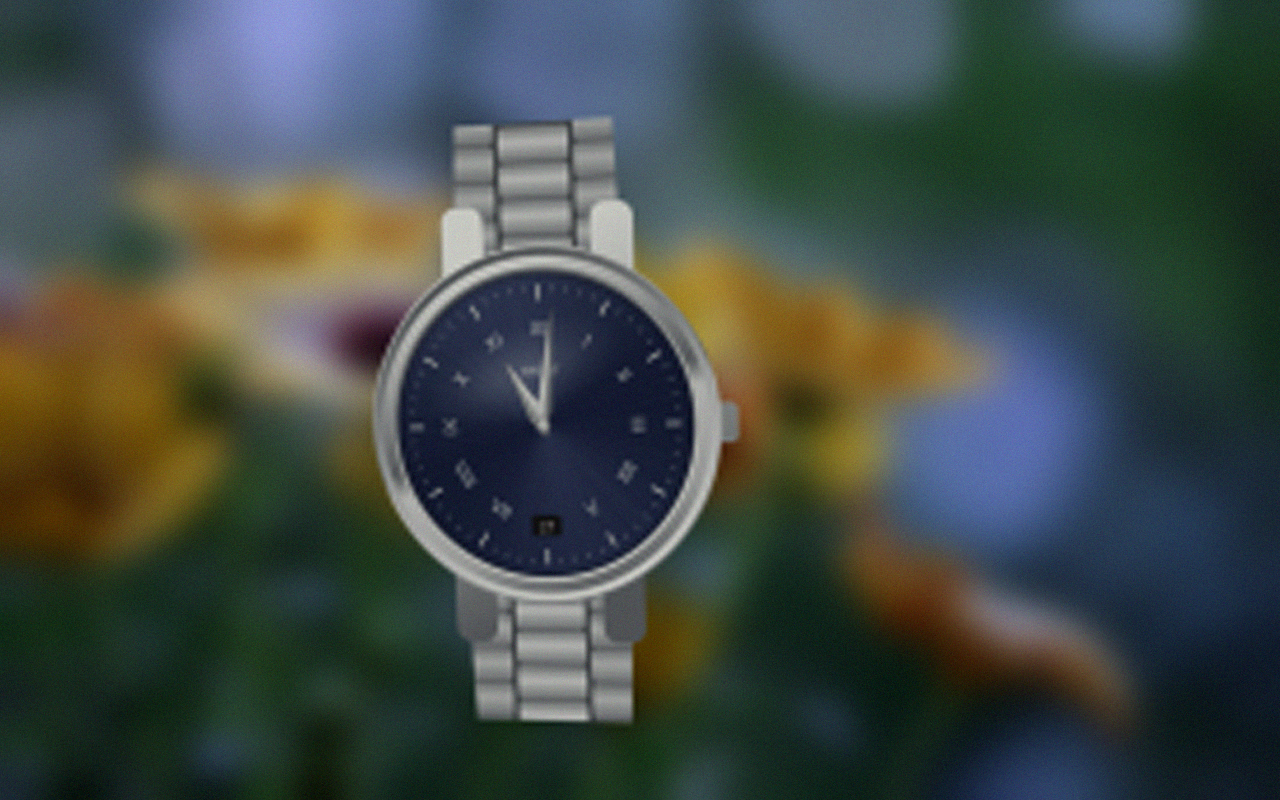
11 h 01 min
